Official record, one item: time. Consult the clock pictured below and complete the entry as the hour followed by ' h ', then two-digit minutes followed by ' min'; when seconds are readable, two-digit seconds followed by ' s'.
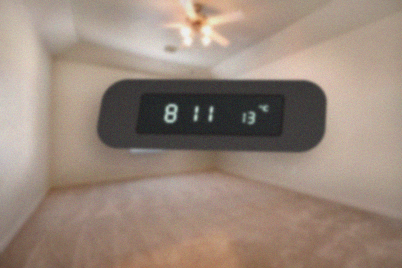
8 h 11 min
